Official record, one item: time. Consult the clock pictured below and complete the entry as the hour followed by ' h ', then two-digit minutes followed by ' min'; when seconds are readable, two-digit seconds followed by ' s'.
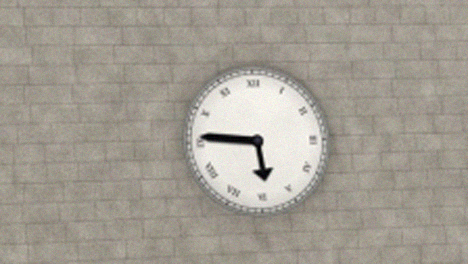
5 h 46 min
